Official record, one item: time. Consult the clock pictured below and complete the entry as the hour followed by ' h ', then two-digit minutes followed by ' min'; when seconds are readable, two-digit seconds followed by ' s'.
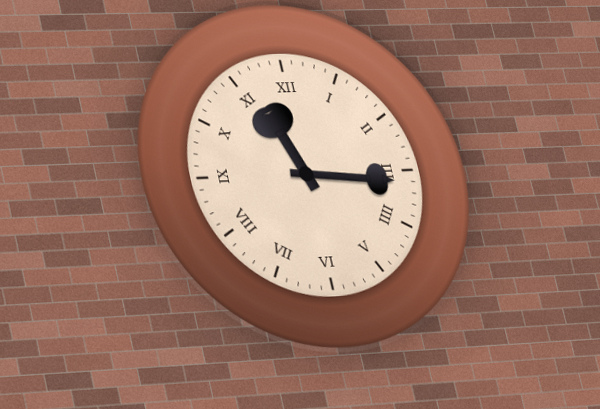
11 h 16 min
